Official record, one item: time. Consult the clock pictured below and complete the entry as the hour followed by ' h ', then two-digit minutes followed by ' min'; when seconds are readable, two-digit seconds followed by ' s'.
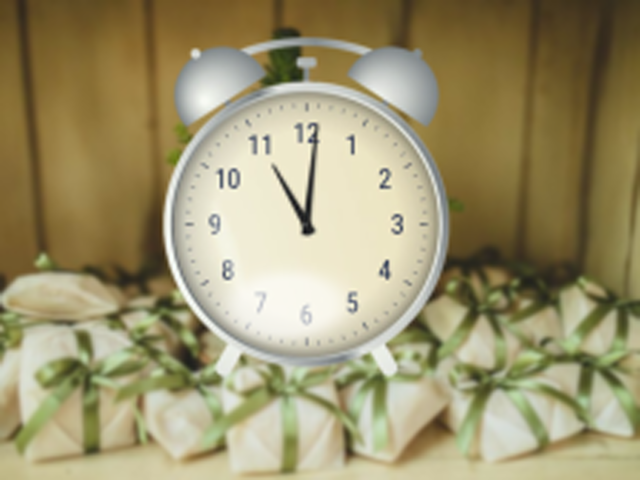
11 h 01 min
